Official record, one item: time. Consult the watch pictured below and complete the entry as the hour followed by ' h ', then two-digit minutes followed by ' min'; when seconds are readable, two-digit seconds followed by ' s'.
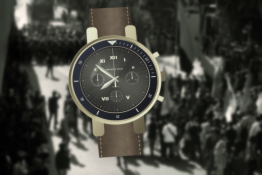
7 h 52 min
